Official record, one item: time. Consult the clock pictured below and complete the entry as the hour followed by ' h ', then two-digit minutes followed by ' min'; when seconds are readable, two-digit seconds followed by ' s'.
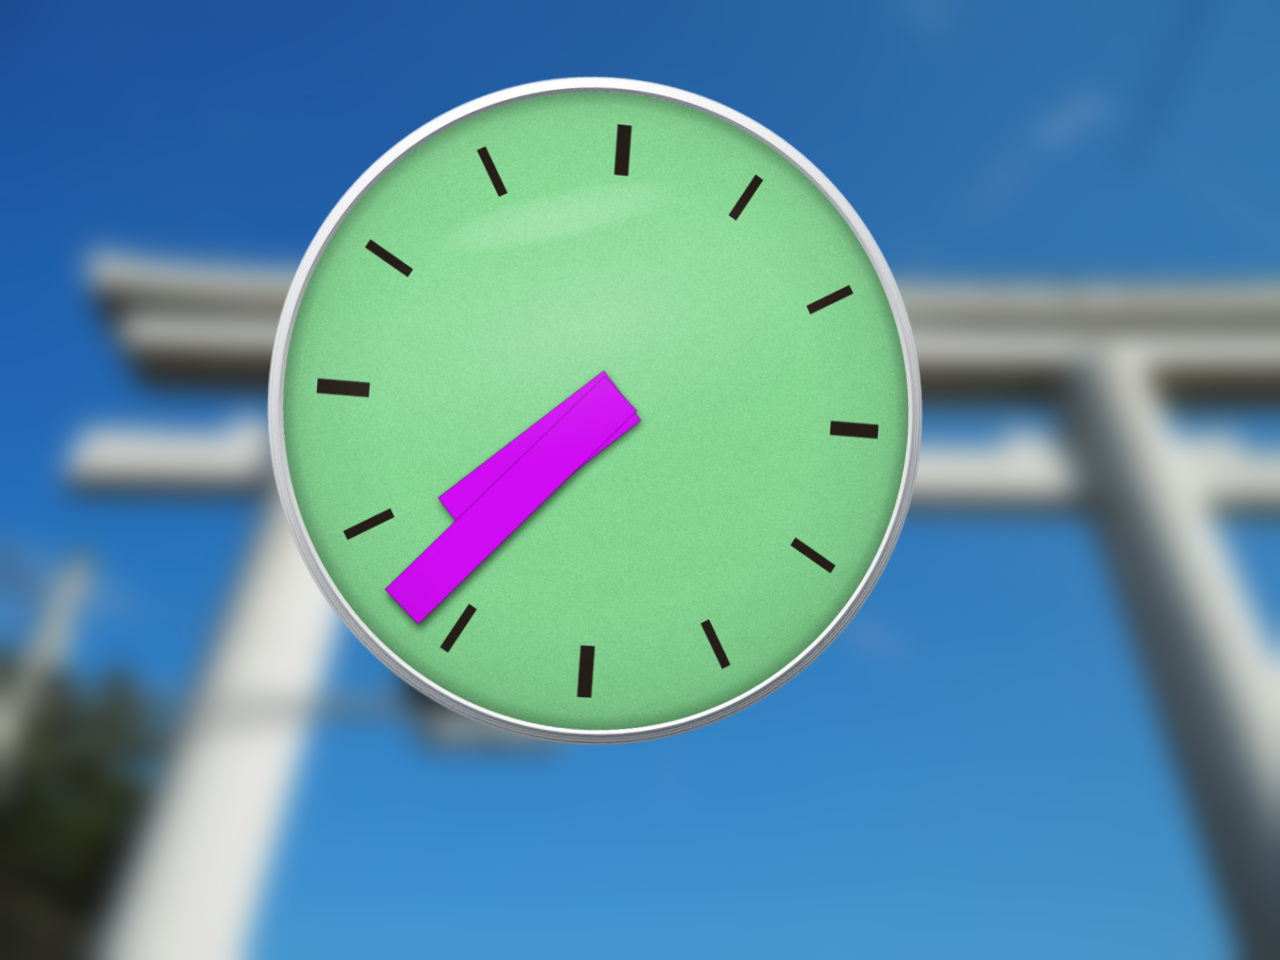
7 h 37 min
